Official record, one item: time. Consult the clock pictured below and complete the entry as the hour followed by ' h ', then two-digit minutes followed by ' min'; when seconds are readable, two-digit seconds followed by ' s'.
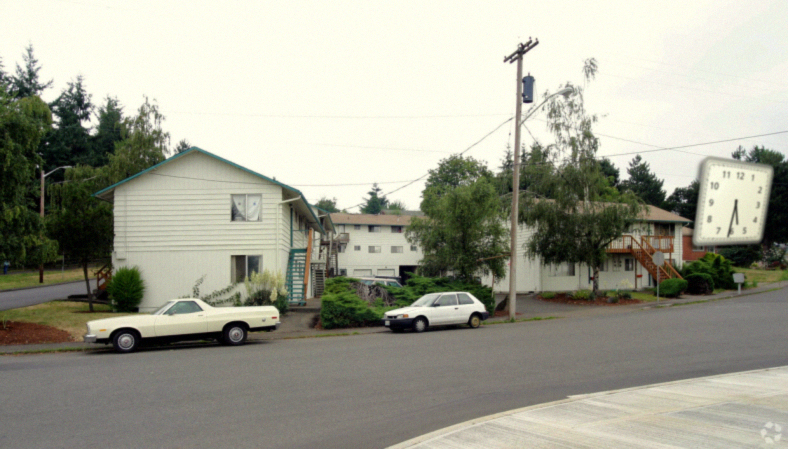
5 h 31 min
